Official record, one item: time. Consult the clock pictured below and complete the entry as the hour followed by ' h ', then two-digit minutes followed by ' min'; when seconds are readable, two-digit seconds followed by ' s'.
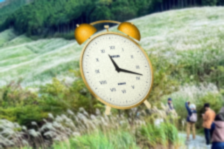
11 h 18 min
